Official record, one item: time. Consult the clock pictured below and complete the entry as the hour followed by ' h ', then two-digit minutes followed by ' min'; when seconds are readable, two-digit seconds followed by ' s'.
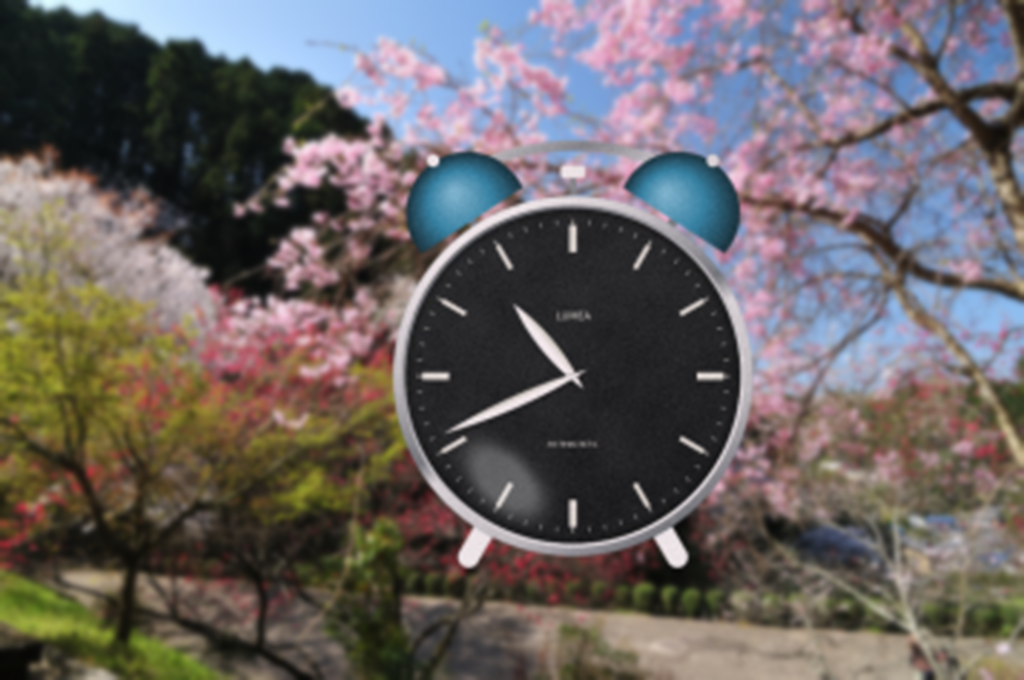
10 h 41 min
